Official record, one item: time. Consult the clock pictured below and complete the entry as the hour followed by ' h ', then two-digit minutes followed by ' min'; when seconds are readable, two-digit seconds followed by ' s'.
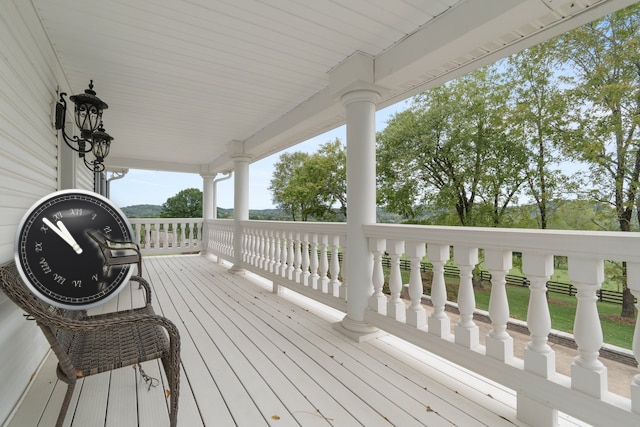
10 h 52 min
